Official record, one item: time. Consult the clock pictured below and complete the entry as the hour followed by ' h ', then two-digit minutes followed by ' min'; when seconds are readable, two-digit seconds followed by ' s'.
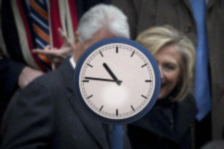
10 h 46 min
